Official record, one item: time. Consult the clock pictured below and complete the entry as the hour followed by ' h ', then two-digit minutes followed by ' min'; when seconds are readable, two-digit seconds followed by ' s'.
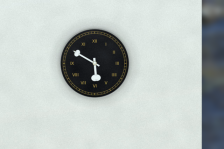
5 h 50 min
